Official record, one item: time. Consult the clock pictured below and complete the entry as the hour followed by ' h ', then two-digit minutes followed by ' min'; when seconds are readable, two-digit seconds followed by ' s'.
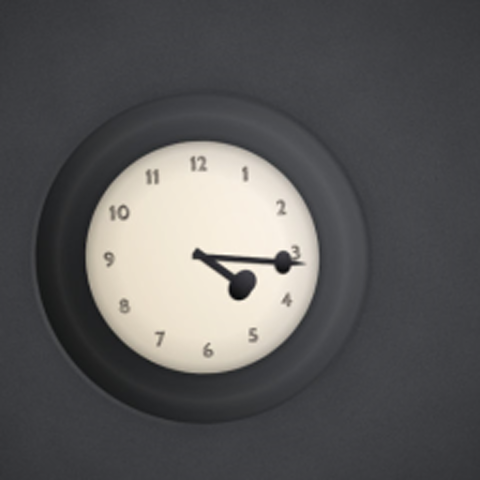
4 h 16 min
